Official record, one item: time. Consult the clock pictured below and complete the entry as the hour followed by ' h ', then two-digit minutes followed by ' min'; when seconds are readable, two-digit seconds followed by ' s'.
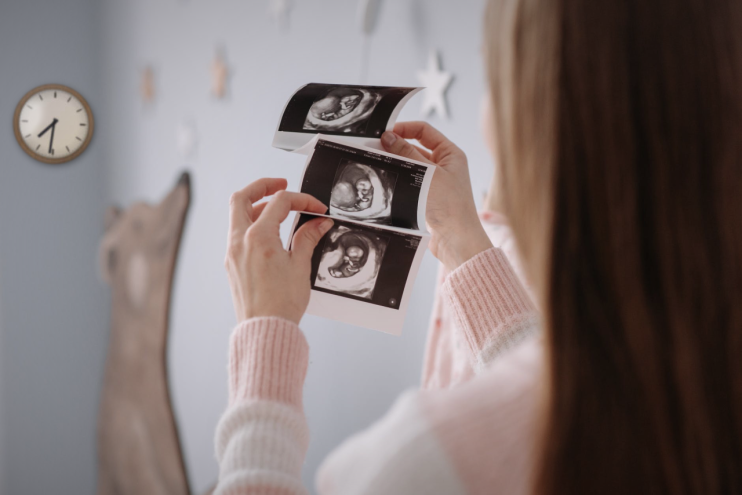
7 h 31 min
